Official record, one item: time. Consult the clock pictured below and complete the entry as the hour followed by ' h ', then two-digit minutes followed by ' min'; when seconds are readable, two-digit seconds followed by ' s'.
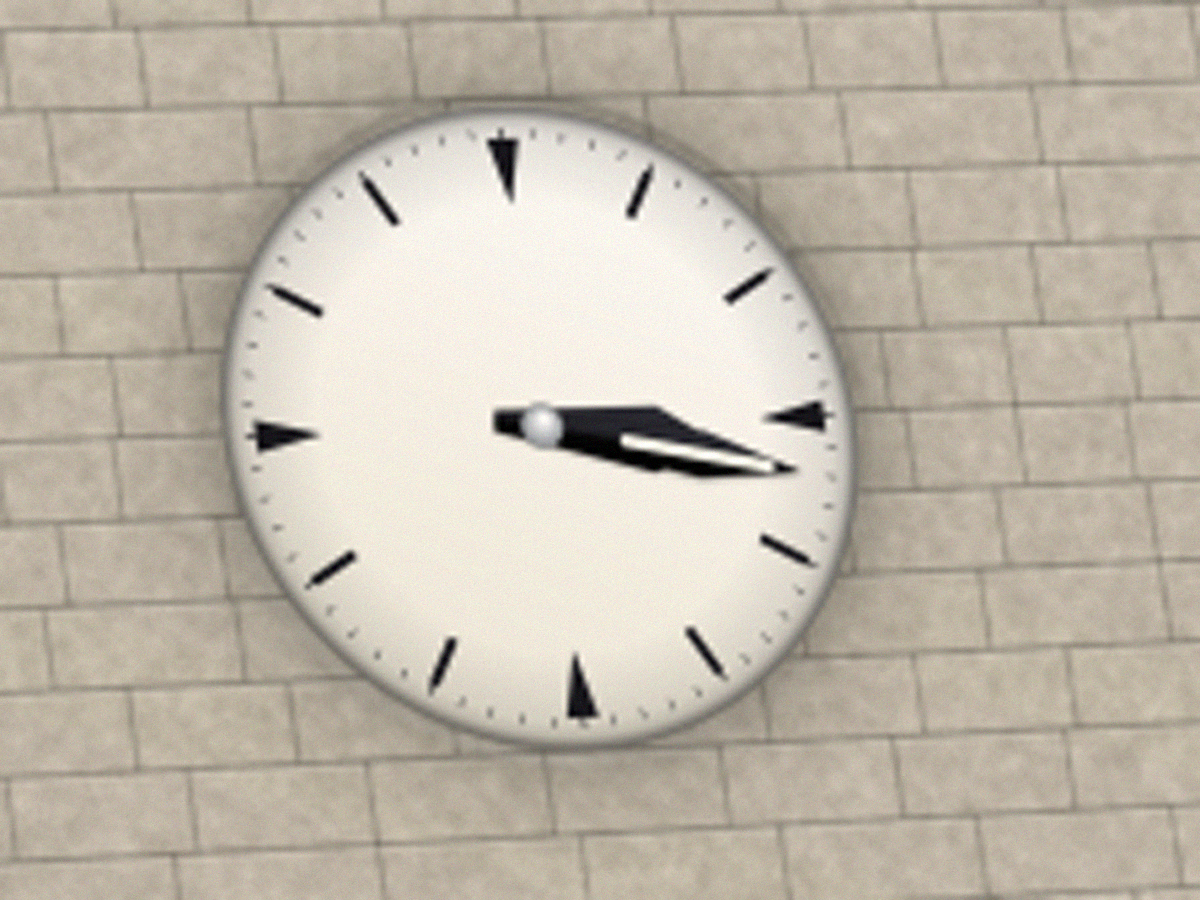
3 h 17 min
